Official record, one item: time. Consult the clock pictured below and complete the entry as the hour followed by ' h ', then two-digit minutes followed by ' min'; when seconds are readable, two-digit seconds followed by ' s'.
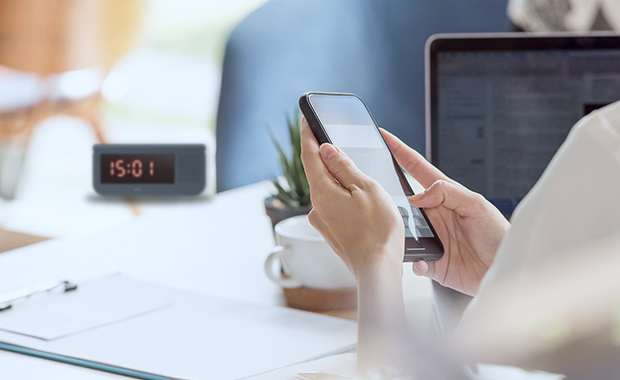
15 h 01 min
